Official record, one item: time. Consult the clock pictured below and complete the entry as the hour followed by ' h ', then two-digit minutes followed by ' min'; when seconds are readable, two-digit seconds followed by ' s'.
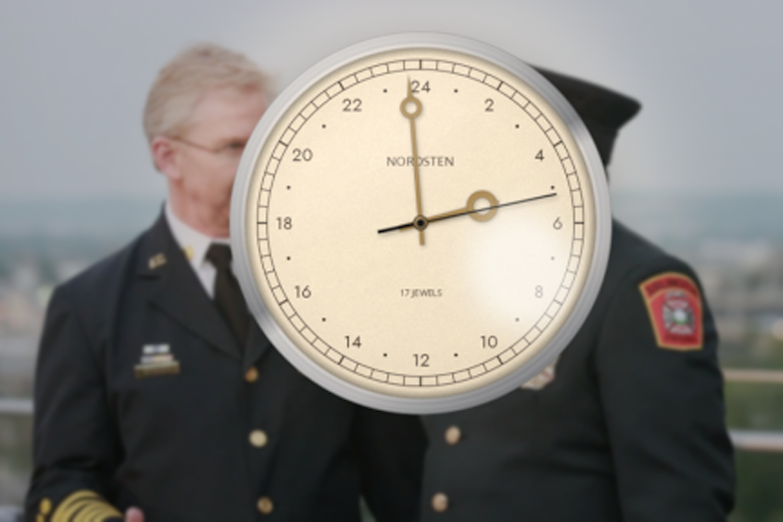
4 h 59 min 13 s
